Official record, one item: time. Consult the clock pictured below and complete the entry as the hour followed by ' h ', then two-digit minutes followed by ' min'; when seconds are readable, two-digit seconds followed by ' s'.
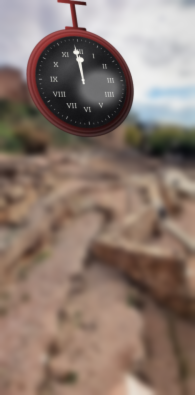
11 h 59 min
